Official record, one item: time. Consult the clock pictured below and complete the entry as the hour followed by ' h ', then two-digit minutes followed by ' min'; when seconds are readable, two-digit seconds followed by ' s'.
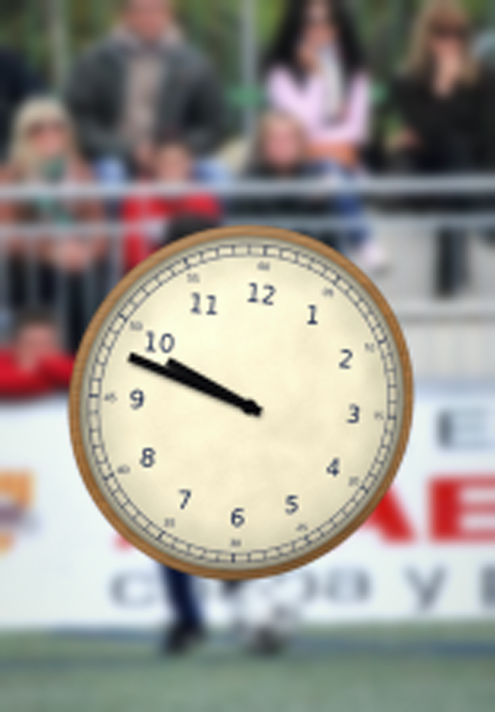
9 h 48 min
